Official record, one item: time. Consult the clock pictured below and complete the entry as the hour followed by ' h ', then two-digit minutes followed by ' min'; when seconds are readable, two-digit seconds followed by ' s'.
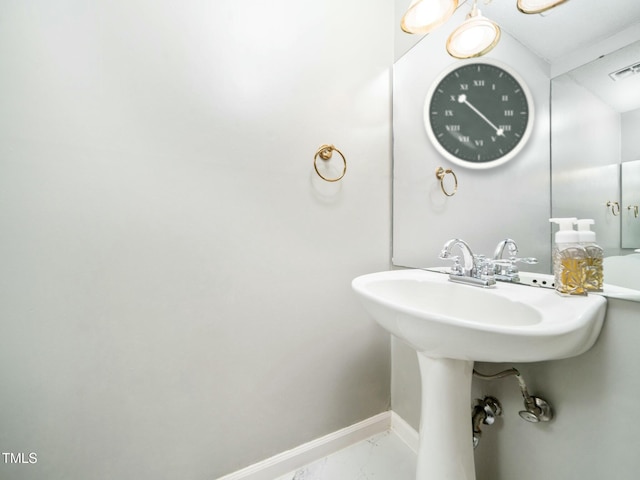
10 h 22 min
